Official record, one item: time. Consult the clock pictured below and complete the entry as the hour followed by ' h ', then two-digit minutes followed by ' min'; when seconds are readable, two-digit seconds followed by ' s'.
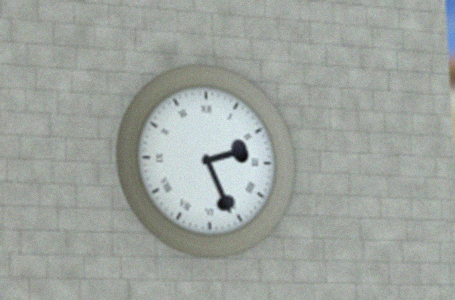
2 h 26 min
